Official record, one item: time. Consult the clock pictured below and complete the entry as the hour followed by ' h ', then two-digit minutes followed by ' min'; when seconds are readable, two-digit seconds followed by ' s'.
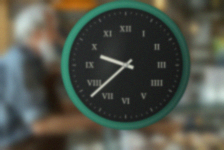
9 h 38 min
